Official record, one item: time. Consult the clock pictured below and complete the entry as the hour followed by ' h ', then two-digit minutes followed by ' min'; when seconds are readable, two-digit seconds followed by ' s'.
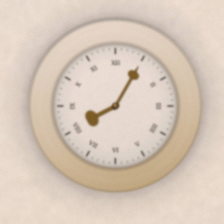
8 h 05 min
